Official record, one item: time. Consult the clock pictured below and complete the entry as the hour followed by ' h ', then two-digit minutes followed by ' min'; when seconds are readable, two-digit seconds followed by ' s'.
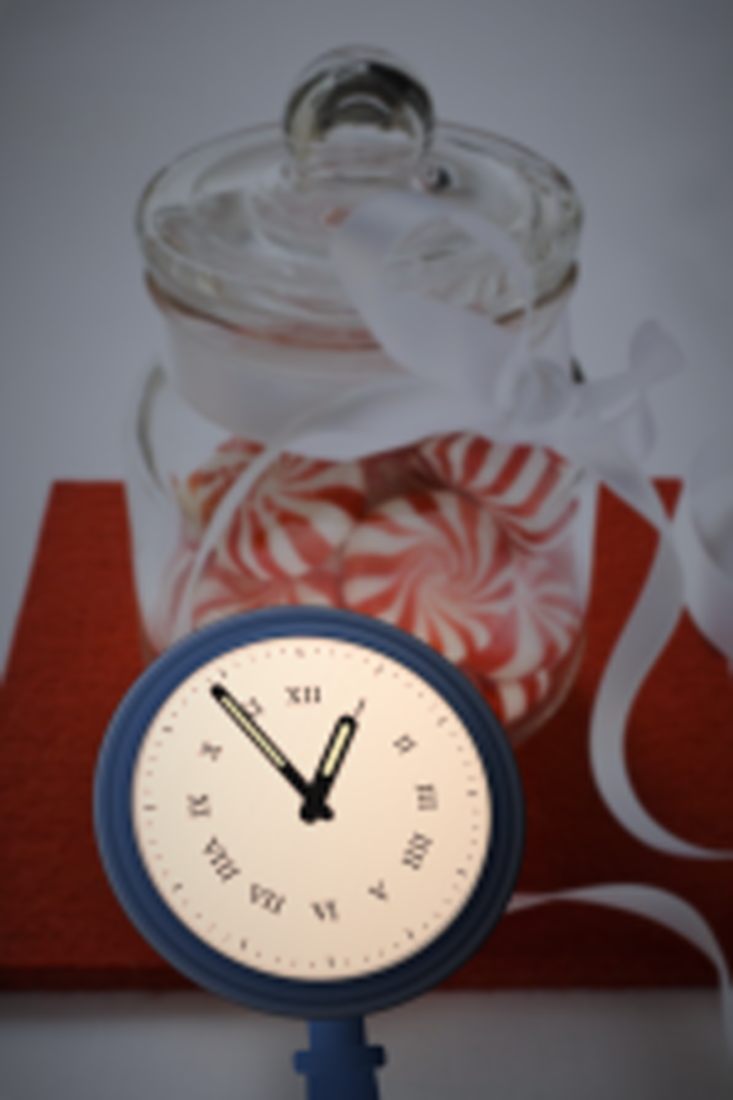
12 h 54 min
